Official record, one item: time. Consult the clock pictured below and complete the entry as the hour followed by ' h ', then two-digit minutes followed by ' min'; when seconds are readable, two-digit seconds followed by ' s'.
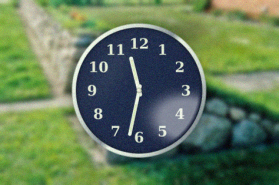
11 h 32 min
